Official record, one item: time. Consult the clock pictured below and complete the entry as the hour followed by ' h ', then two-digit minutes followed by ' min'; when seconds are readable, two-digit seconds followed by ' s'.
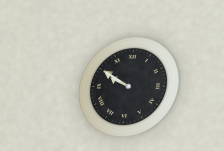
9 h 50 min
